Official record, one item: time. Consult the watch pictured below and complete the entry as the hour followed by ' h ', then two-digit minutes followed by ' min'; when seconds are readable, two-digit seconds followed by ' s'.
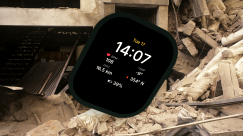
14 h 07 min
